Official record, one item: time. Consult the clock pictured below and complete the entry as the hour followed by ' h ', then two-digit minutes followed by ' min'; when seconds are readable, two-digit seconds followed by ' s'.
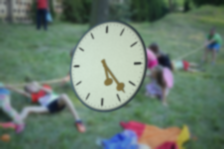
5 h 23 min
